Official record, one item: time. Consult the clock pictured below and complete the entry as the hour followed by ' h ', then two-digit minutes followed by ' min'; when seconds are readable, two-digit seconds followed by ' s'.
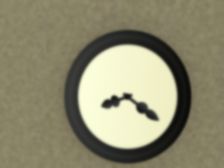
8 h 21 min
